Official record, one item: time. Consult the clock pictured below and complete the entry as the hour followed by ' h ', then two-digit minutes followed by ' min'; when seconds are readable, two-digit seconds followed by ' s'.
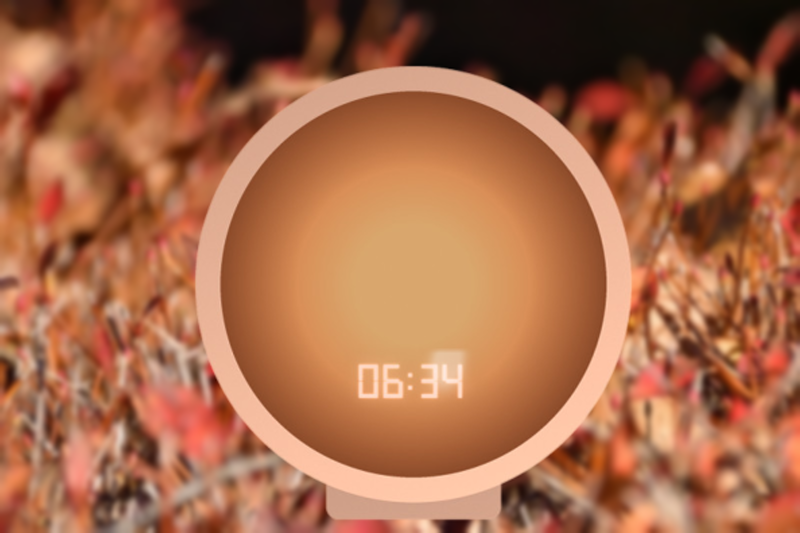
6 h 34 min
